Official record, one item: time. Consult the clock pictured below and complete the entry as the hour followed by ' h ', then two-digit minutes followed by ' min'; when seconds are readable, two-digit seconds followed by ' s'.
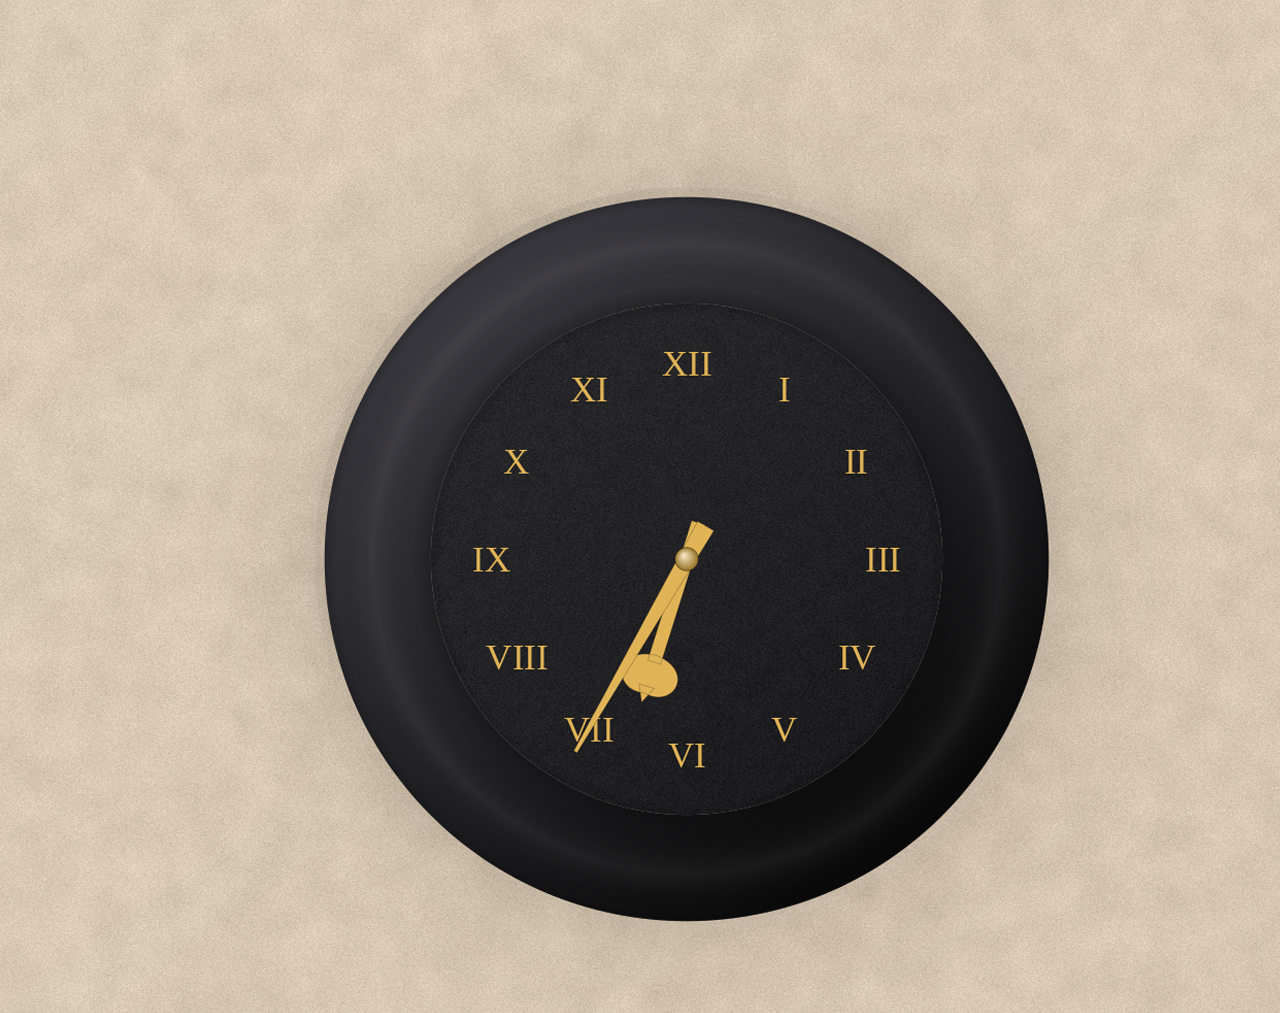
6 h 35 min
